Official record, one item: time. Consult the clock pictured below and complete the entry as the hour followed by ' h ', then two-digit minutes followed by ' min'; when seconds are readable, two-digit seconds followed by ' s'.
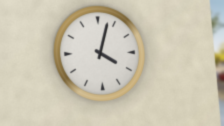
4 h 03 min
